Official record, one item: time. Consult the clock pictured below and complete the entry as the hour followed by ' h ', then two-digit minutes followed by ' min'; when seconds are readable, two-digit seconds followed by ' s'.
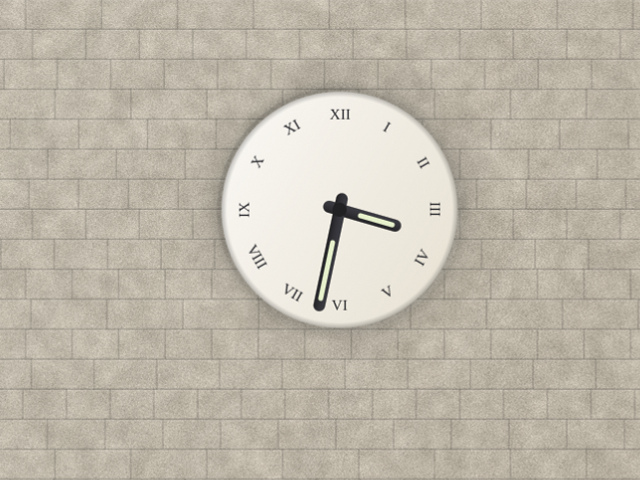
3 h 32 min
